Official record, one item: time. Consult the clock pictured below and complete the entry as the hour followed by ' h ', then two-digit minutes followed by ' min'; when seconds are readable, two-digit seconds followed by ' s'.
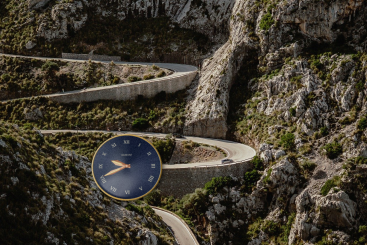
9 h 41 min
